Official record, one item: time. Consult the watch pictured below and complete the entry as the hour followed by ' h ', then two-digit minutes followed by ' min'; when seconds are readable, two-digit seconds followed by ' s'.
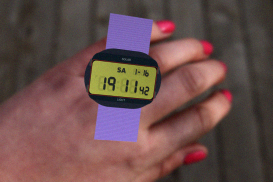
19 h 11 min 42 s
